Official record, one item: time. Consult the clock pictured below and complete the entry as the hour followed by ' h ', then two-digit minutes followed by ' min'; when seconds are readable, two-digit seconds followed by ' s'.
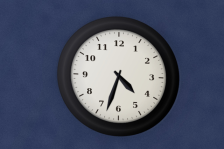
4 h 33 min
